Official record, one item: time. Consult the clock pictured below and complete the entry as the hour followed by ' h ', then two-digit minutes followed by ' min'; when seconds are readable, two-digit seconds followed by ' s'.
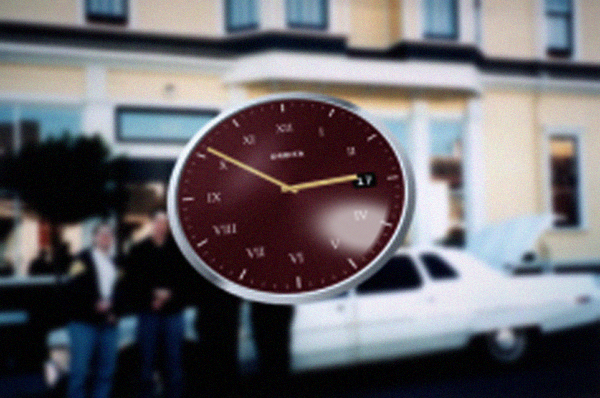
2 h 51 min
